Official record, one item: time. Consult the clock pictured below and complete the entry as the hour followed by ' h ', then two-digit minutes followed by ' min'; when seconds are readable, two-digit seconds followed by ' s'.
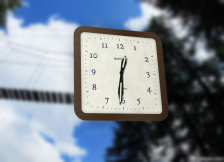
12 h 31 min
